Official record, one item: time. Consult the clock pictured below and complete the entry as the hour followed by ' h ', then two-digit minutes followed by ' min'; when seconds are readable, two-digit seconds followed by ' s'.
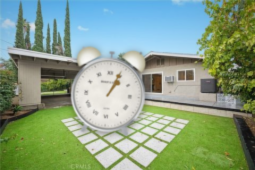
1 h 04 min
